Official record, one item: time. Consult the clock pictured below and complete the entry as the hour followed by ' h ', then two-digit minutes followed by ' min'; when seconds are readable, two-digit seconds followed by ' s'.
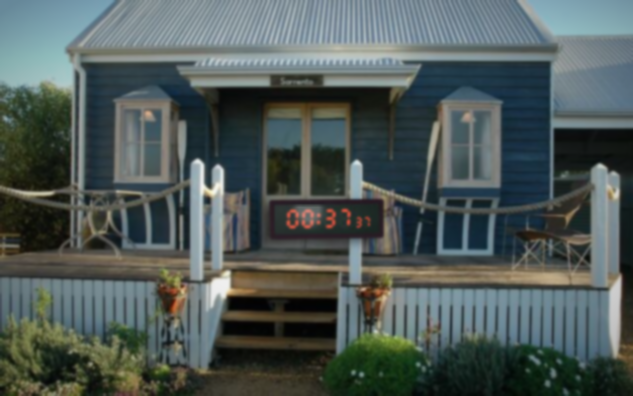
0 h 37 min
